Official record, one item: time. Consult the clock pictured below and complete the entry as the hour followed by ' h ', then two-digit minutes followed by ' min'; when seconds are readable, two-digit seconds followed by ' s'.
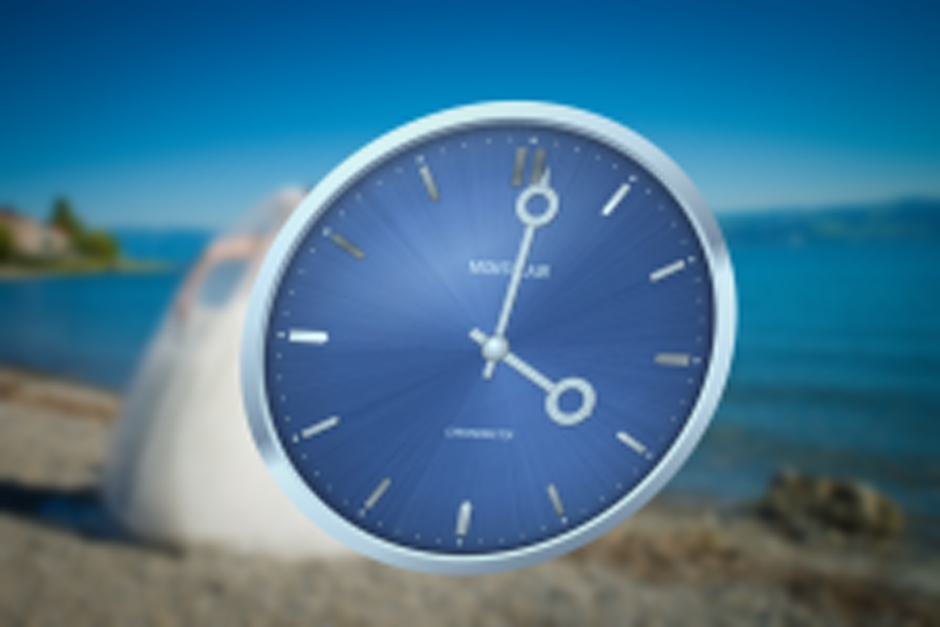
4 h 01 min
